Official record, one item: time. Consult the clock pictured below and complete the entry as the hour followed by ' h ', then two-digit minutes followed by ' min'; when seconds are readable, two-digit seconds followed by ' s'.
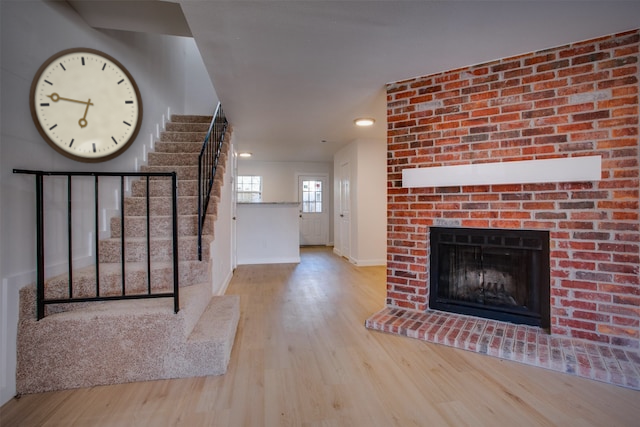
6 h 47 min
